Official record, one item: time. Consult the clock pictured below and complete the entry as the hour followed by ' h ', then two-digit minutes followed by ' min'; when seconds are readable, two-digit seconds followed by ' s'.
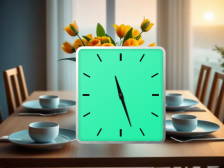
11 h 27 min
